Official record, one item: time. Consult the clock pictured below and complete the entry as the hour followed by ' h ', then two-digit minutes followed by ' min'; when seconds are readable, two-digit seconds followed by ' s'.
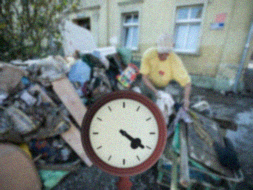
4 h 21 min
